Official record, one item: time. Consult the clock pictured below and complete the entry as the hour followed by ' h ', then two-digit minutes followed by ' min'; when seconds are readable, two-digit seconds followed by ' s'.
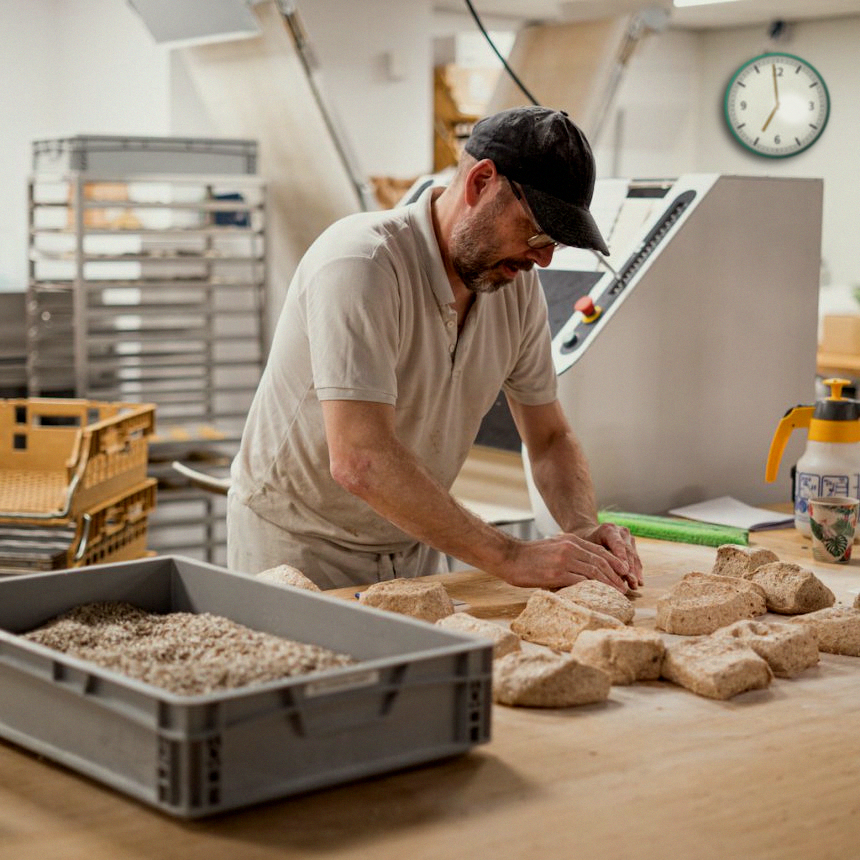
6 h 59 min
